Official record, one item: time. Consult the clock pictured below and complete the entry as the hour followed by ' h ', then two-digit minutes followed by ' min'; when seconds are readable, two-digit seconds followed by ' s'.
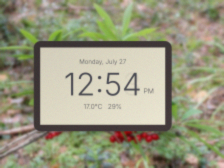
12 h 54 min
